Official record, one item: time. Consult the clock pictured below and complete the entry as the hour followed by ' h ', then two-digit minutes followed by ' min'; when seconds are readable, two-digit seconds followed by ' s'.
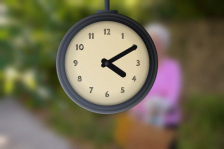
4 h 10 min
